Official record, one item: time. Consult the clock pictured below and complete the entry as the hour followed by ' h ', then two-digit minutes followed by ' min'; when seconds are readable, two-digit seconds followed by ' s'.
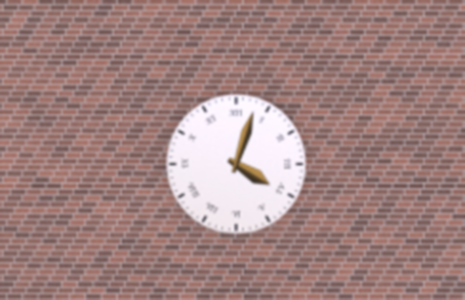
4 h 03 min
